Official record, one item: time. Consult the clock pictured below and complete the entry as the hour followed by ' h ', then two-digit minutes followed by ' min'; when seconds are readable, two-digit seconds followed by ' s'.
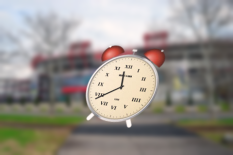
11 h 39 min
